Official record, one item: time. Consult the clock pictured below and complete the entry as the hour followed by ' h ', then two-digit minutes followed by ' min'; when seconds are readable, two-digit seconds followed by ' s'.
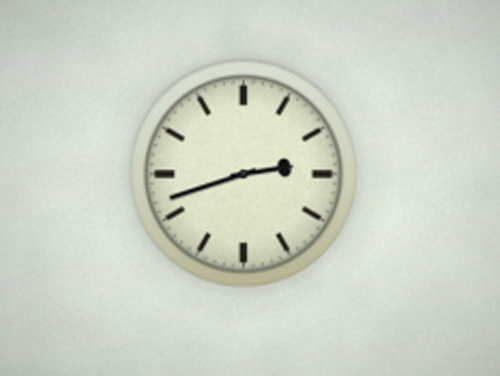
2 h 42 min
